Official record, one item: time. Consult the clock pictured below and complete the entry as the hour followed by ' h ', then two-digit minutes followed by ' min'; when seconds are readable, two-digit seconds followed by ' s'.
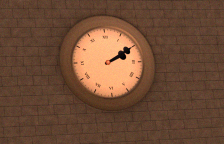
2 h 10 min
